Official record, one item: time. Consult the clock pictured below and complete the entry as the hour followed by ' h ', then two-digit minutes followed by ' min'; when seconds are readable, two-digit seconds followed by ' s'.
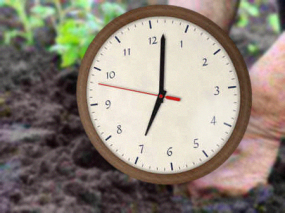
7 h 01 min 48 s
